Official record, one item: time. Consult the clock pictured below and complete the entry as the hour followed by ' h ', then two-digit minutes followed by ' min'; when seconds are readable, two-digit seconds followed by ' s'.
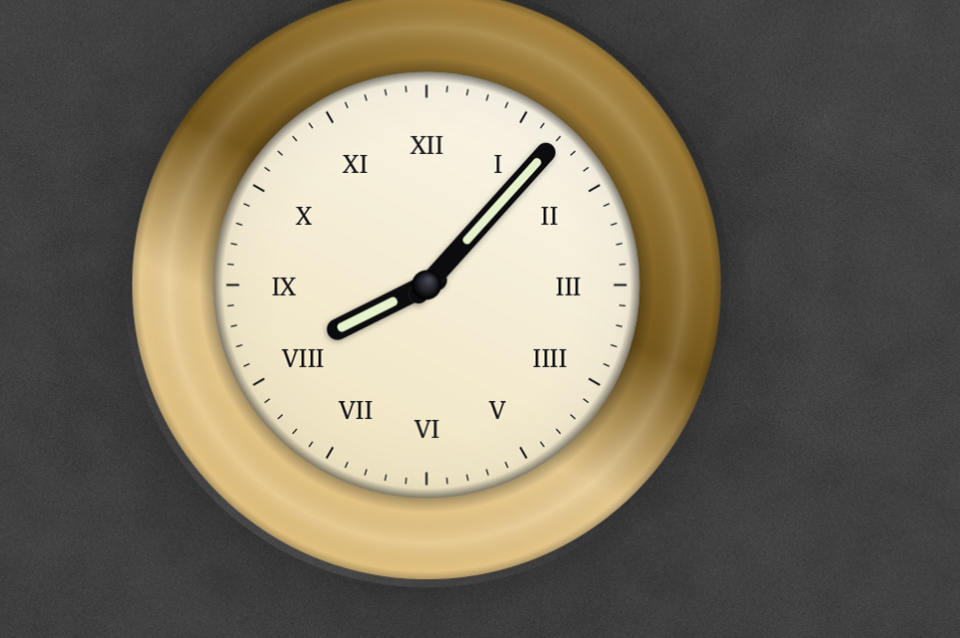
8 h 07 min
